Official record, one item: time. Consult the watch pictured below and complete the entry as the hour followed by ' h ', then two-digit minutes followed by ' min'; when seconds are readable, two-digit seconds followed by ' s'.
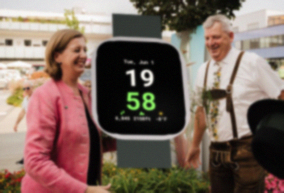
19 h 58 min
